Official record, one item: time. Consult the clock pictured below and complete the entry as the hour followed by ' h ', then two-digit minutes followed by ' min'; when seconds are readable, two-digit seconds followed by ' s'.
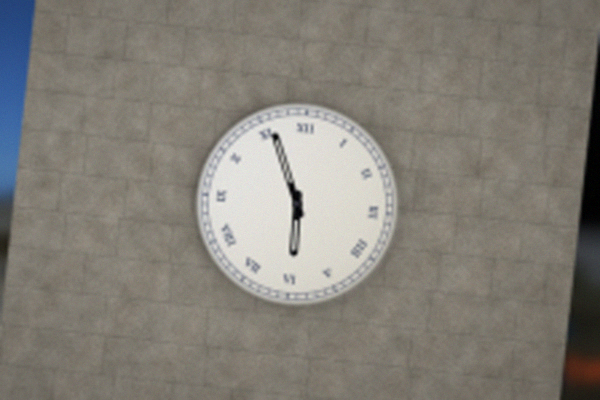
5 h 56 min
